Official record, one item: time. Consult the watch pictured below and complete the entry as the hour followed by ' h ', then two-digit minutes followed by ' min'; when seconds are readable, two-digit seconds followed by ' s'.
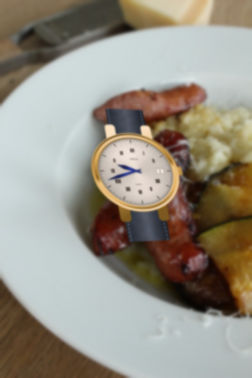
9 h 42 min
